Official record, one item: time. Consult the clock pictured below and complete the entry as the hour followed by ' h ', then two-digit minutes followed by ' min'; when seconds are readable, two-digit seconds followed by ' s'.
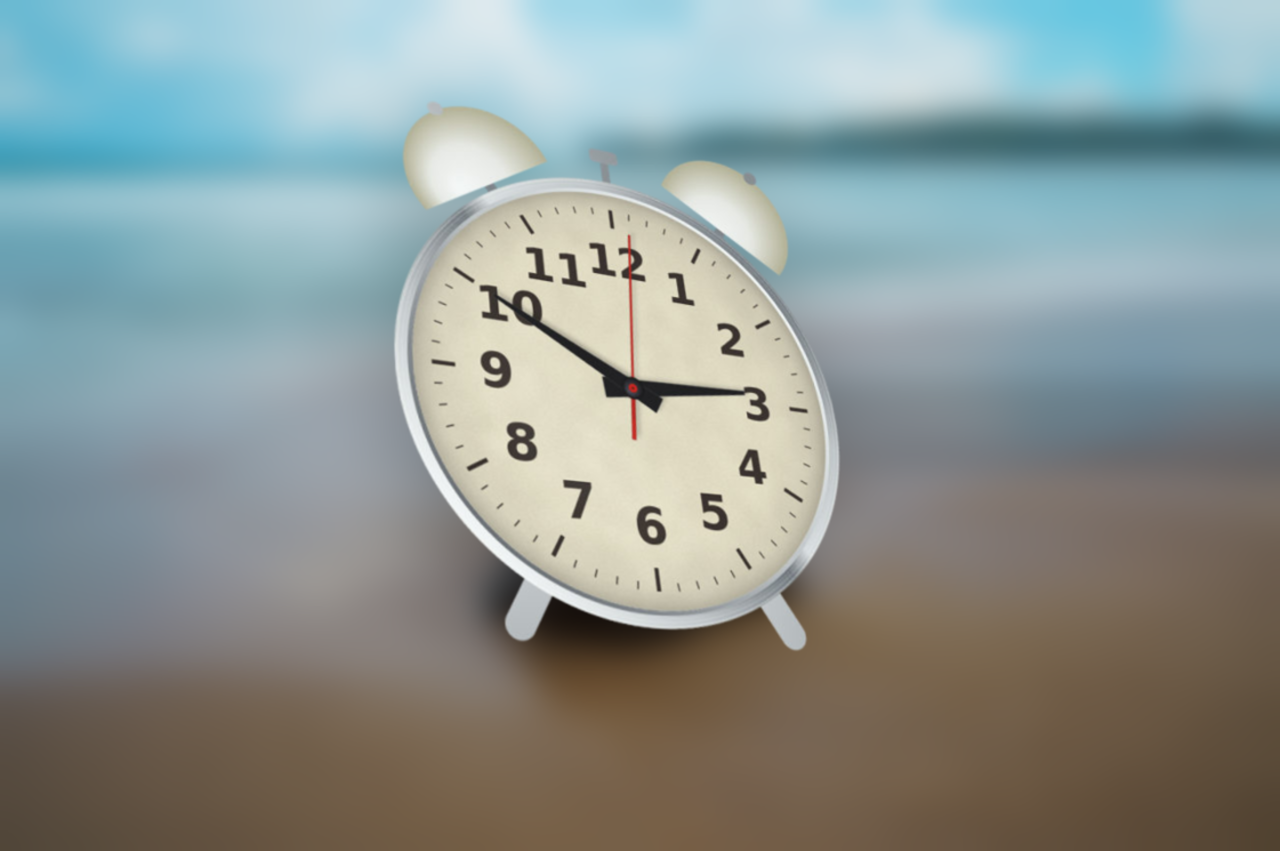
2 h 50 min 01 s
